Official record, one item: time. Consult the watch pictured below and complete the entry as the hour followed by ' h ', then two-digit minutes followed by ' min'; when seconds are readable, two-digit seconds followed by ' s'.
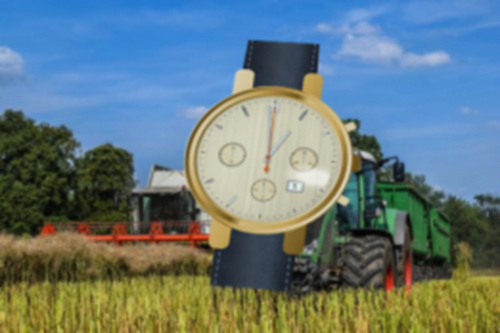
12 h 59 min
